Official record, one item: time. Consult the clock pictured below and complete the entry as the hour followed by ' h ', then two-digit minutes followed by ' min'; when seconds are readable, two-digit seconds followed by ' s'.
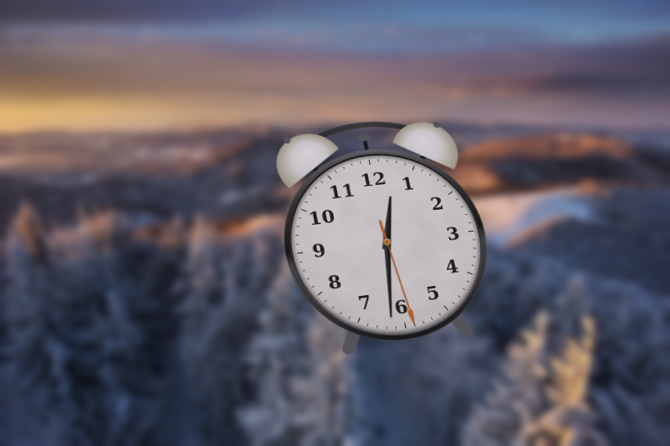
12 h 31 min 29 s
